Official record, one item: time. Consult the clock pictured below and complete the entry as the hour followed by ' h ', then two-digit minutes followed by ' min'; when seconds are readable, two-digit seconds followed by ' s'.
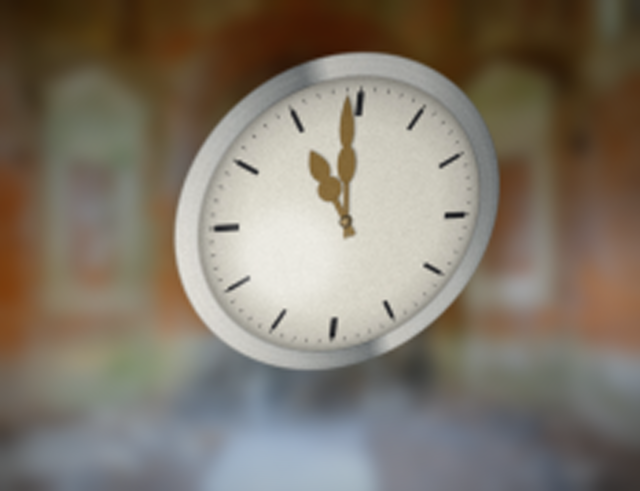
10 h 59 min
